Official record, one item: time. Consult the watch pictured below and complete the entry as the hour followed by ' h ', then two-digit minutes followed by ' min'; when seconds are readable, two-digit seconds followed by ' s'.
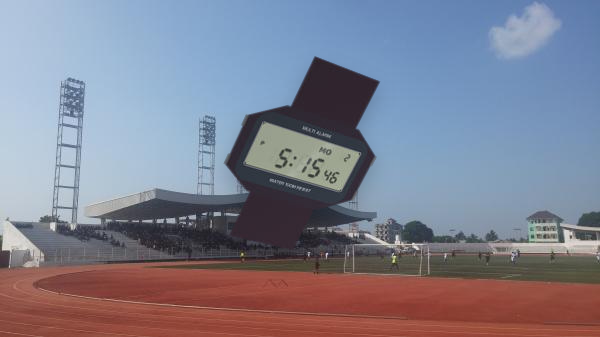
5 h 15 min 46 s
